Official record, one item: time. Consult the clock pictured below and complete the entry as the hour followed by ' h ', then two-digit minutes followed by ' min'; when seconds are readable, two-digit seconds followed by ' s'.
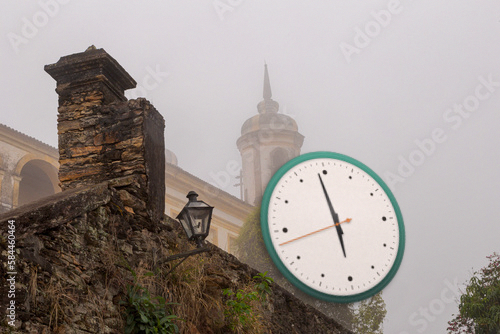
5 h 58 min 43 s
